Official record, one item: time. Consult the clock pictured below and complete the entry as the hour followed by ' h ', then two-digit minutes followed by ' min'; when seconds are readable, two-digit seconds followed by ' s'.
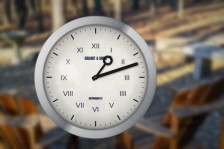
1 h 12 min
